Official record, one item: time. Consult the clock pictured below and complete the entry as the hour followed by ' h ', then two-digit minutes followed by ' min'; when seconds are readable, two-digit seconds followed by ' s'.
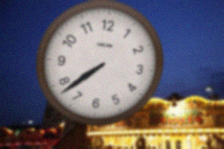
7 h 38 min
